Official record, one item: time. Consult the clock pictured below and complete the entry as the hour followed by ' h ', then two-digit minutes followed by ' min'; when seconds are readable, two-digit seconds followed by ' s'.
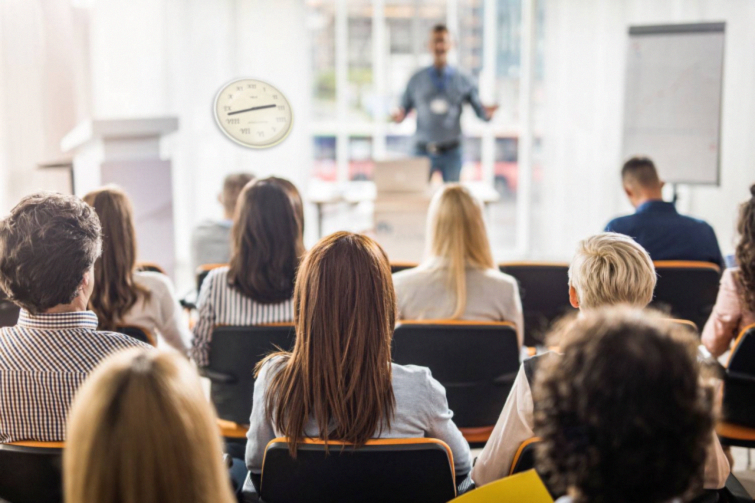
2 h 43 min
